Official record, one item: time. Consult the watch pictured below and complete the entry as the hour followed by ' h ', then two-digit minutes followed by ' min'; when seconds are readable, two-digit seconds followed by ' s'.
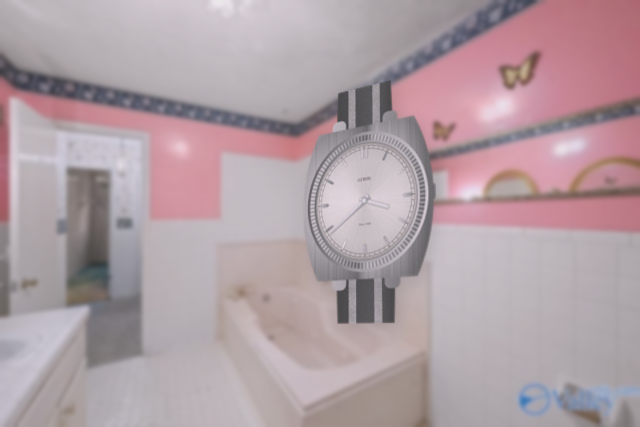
3 h 39 min
